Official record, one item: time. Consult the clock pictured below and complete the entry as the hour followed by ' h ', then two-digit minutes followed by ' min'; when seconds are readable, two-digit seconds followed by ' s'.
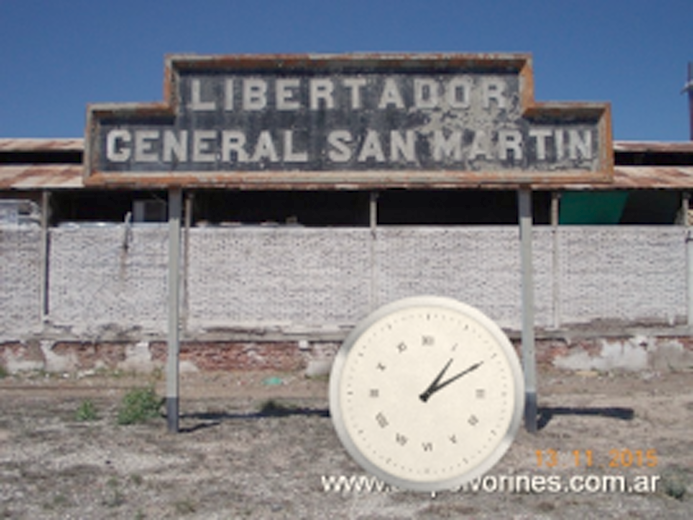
1 h 10 min
